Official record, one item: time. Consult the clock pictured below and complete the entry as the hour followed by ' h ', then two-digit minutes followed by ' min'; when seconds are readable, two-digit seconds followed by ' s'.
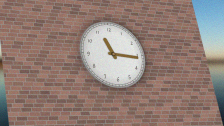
11 h 16 min
